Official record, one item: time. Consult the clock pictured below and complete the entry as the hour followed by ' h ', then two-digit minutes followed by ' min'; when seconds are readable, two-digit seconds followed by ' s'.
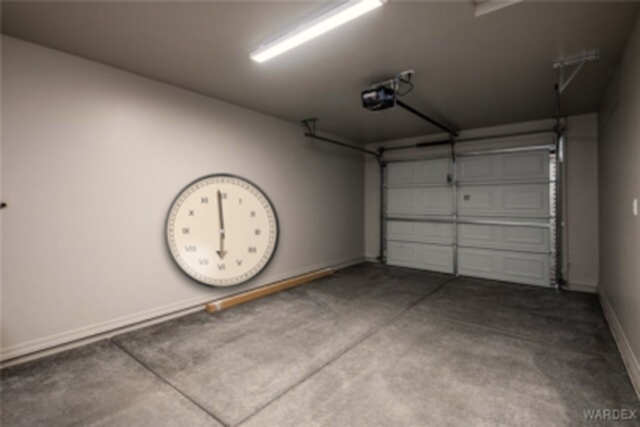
5 h 59 min
